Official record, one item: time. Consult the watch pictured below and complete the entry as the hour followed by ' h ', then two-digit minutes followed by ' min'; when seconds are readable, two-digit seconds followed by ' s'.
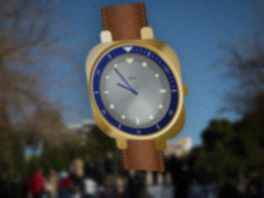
9 h 54 min
